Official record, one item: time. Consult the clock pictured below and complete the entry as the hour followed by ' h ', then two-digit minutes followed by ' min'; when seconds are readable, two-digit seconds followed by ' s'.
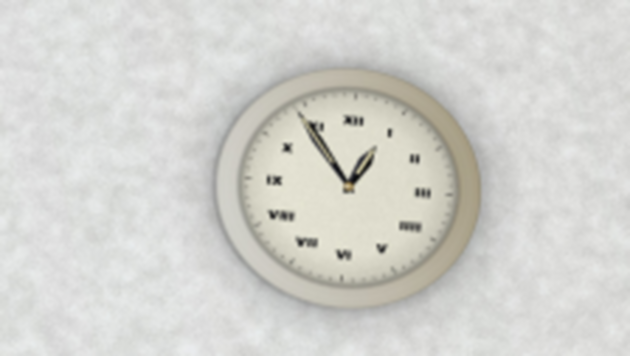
12 h 54 min
